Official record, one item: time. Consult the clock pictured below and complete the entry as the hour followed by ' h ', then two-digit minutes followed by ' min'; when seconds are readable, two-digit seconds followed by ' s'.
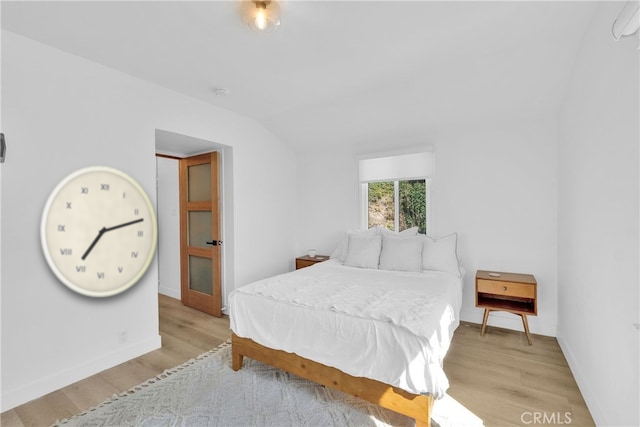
7 h 12 min
